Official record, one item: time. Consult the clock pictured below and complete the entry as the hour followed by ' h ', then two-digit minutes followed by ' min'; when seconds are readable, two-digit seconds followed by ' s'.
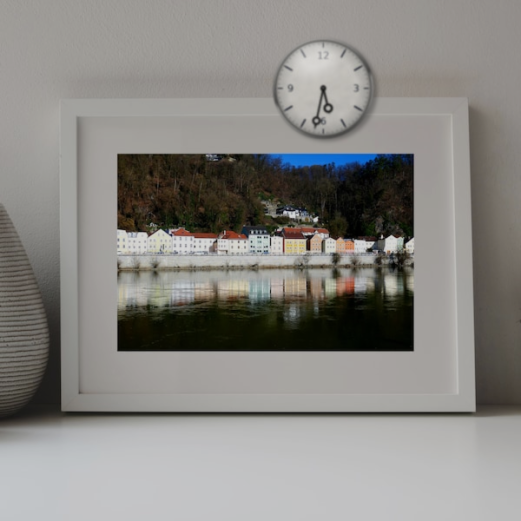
5 h 32 min
